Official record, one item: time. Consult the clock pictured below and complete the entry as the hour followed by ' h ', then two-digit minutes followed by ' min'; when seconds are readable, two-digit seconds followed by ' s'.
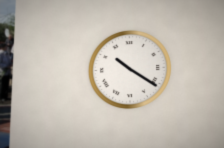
10 h 21 min
